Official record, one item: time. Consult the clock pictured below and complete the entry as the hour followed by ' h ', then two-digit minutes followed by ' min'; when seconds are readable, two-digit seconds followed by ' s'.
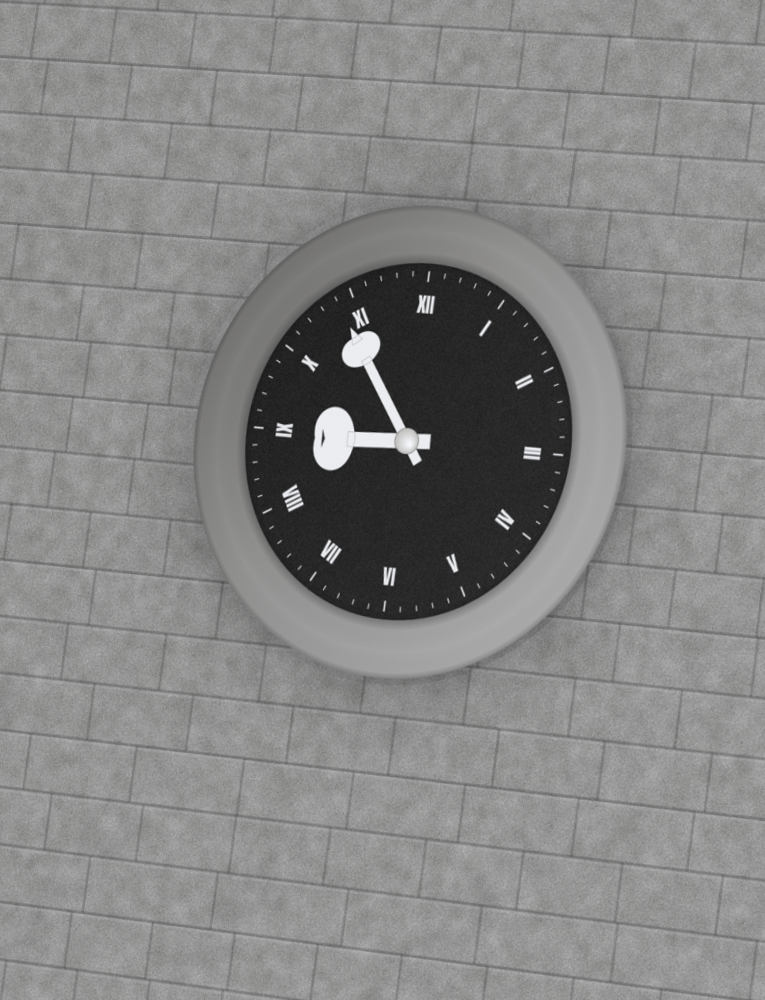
8 h 54 min
